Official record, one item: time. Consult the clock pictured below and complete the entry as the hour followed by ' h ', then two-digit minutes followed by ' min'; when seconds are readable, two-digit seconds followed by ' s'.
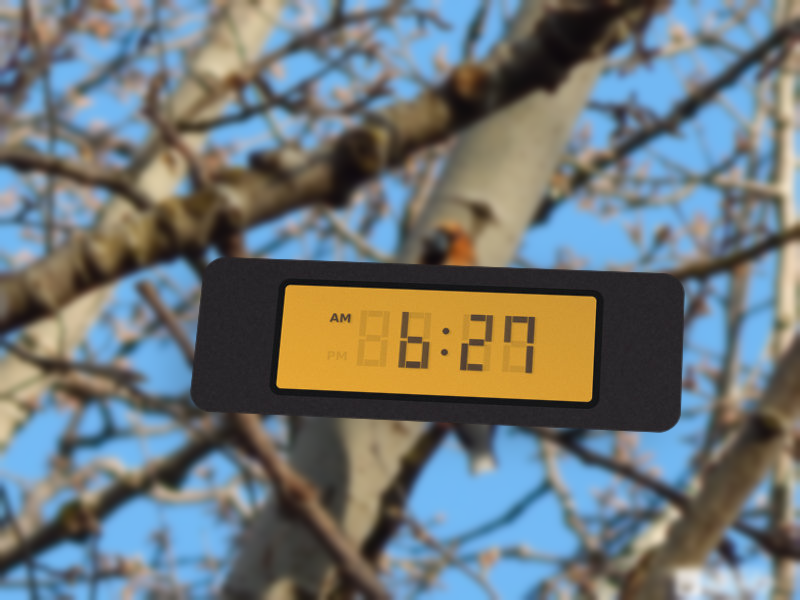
6 h 27 min
